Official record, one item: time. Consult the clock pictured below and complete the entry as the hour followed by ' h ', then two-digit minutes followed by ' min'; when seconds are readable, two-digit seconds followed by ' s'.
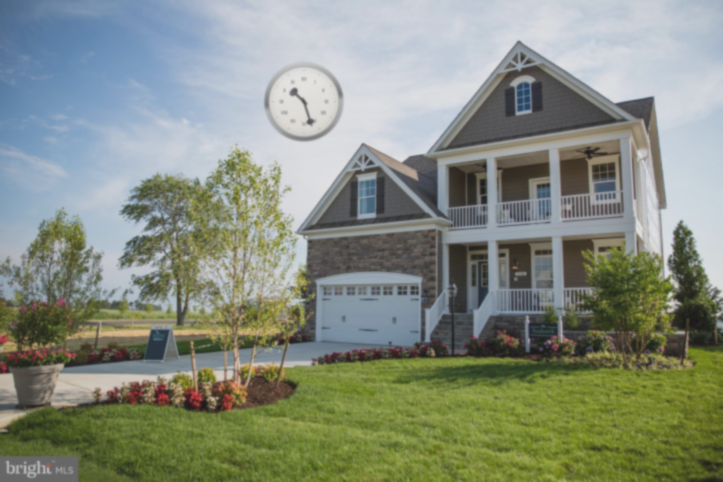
10 h 27 min
